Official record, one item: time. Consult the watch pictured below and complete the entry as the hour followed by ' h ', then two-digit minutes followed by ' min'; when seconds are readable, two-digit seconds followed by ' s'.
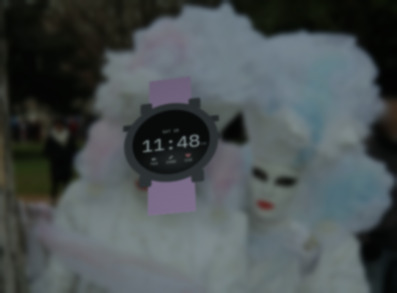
11 h 48 min
